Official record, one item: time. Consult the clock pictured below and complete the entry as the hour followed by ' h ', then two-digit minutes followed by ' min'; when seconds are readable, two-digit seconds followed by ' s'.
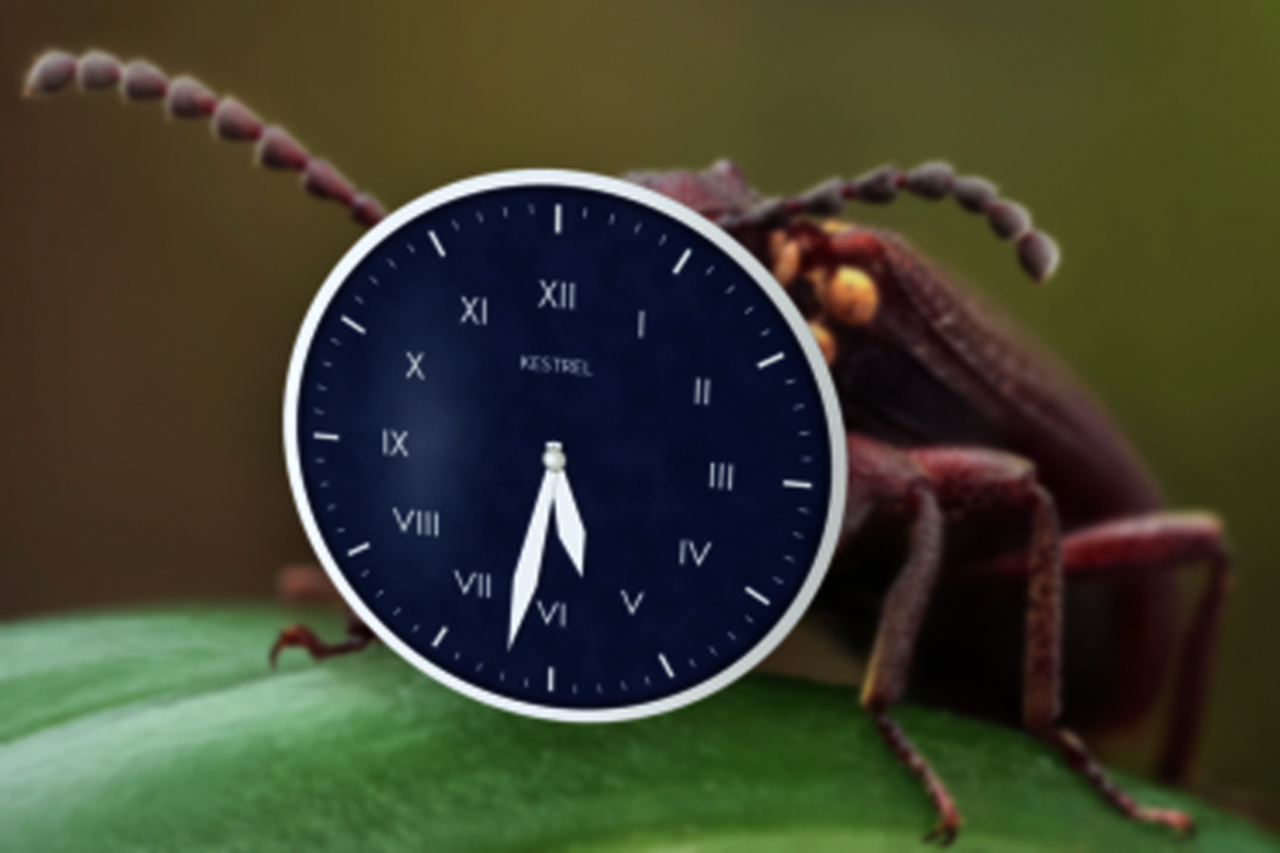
5 h 32 min
